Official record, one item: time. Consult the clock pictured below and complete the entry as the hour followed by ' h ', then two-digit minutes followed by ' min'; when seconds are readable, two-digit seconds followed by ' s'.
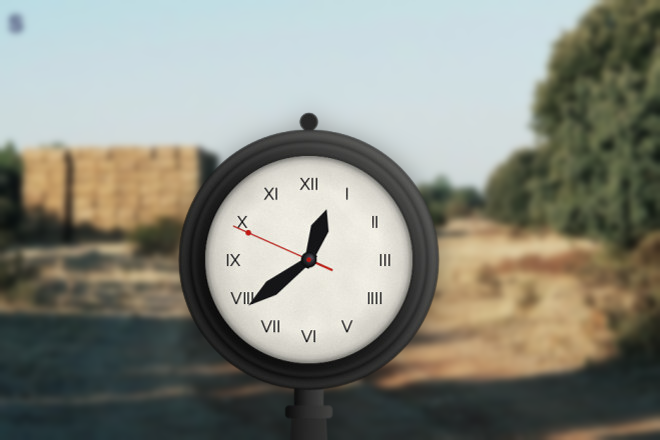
12 h 38 min 49 s
